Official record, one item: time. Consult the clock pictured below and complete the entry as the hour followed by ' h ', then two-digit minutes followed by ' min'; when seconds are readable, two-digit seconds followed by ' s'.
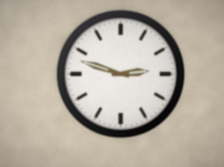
2 h 48 min
